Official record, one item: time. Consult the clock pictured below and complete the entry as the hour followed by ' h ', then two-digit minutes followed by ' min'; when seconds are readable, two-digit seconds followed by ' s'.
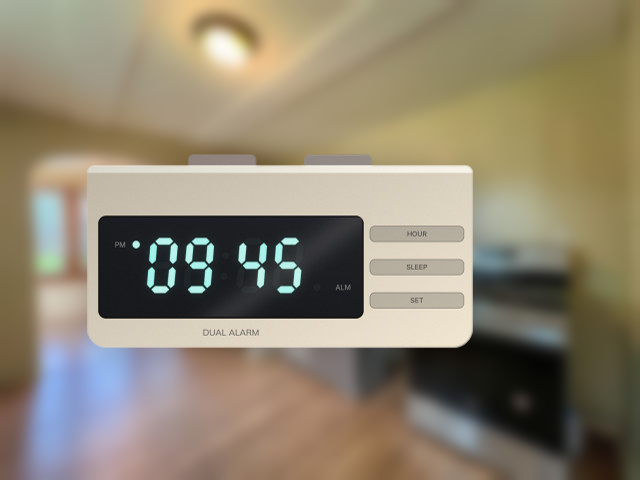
9 h 45 min
